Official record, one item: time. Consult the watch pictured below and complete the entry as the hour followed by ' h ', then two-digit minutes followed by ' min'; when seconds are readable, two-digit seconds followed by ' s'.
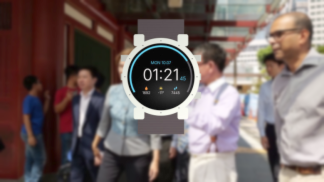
1 h 21 min
